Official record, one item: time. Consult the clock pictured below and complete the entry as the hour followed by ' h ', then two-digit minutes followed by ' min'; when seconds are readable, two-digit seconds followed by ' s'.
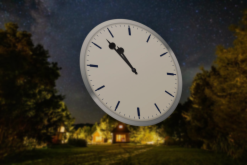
10 h 53 min
